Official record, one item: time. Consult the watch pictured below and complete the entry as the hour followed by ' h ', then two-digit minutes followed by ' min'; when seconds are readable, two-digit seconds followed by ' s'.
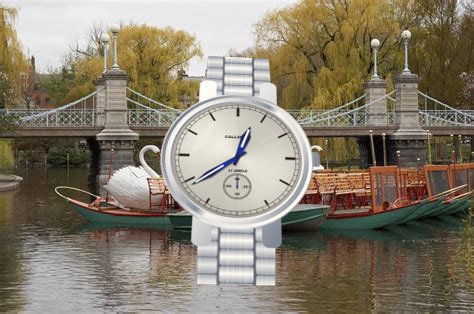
12 h 39 min
